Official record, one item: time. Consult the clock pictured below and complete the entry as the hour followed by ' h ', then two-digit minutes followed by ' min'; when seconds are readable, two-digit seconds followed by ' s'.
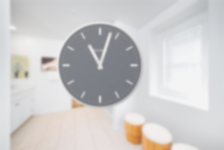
11 h 03 min
